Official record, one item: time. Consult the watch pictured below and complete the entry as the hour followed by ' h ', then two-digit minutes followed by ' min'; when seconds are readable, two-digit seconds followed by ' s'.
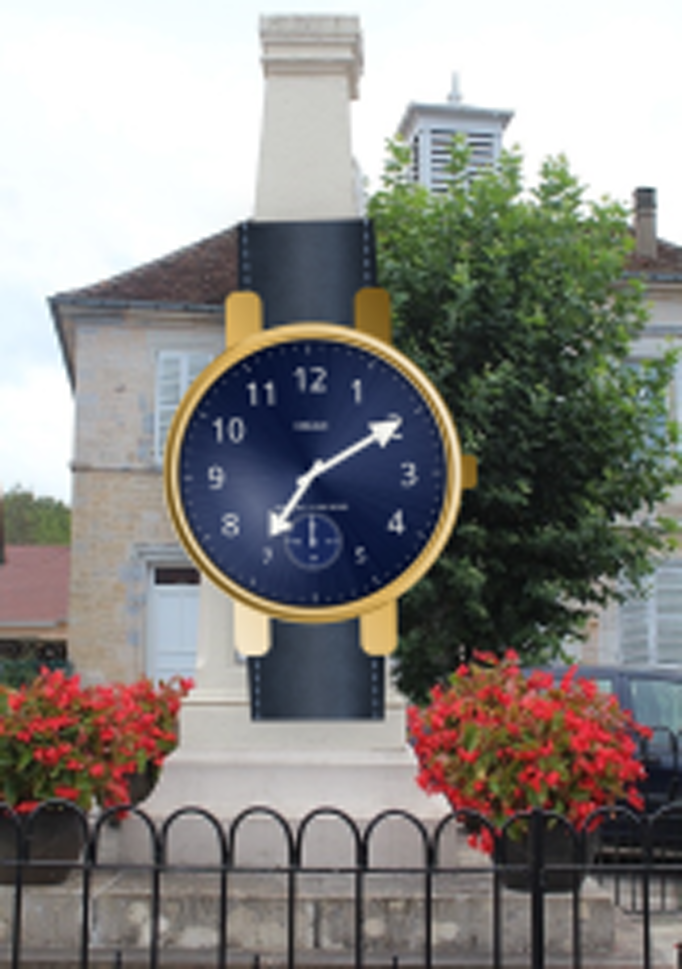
7 h 10 min
